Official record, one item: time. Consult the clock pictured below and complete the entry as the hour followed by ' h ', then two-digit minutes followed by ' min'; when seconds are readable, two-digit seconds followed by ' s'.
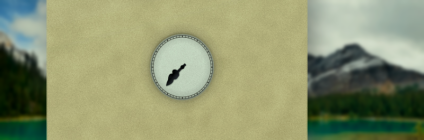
7 h 37 min
